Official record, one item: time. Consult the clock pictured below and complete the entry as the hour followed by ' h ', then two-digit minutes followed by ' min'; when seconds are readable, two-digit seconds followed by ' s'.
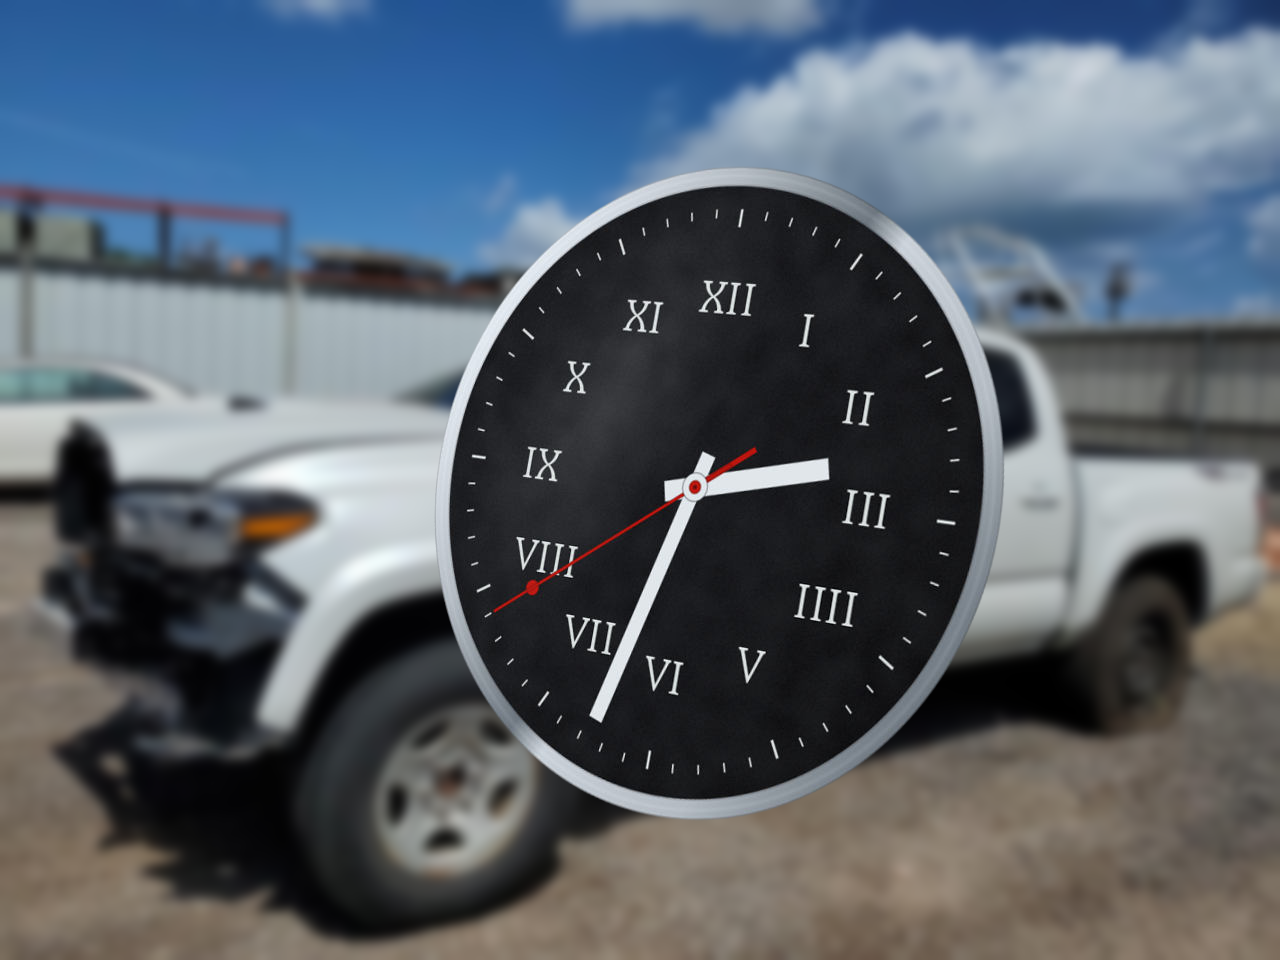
2 h 32 min 39 s
